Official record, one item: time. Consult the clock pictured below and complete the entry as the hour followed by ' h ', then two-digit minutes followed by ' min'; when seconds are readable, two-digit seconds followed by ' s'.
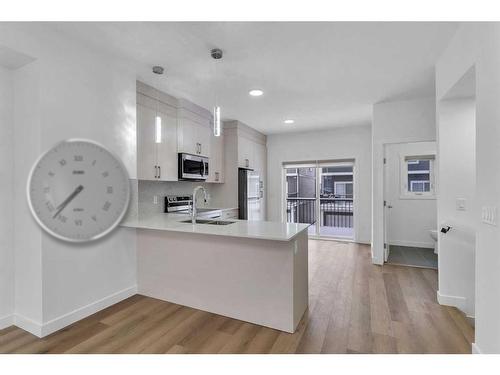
7 h 37 min
